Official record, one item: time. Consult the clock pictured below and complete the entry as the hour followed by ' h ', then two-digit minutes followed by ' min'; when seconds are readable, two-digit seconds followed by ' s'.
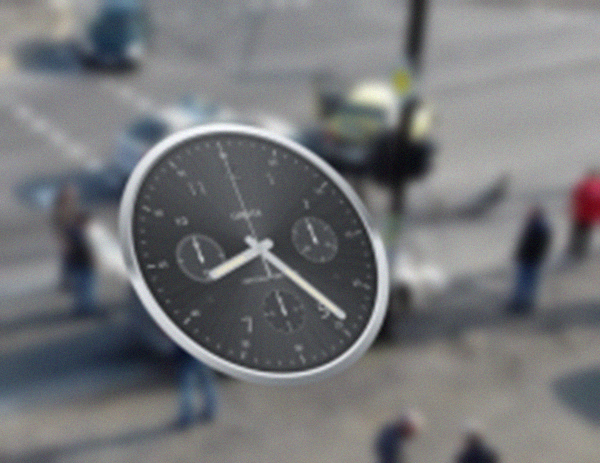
8 h 24 min
